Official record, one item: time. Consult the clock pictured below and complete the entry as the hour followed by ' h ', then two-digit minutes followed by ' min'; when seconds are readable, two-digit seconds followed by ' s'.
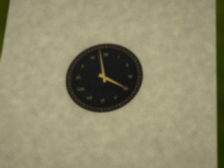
3 h 58 min
